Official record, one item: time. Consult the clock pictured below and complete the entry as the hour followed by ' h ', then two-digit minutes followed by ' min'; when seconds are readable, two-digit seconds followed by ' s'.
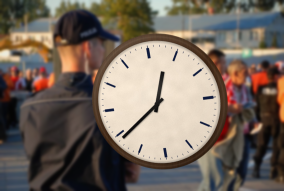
12 h 39 min
